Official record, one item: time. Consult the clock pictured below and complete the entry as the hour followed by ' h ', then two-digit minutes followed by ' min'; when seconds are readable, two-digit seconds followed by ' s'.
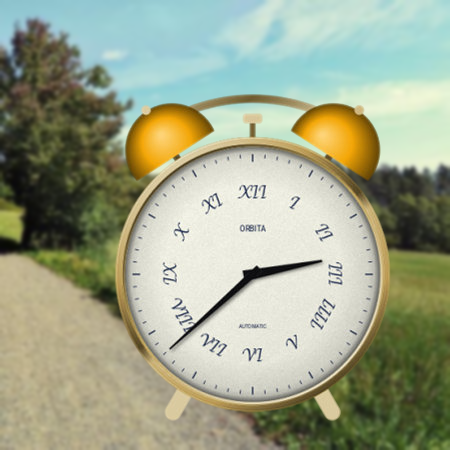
2 h 38 min
